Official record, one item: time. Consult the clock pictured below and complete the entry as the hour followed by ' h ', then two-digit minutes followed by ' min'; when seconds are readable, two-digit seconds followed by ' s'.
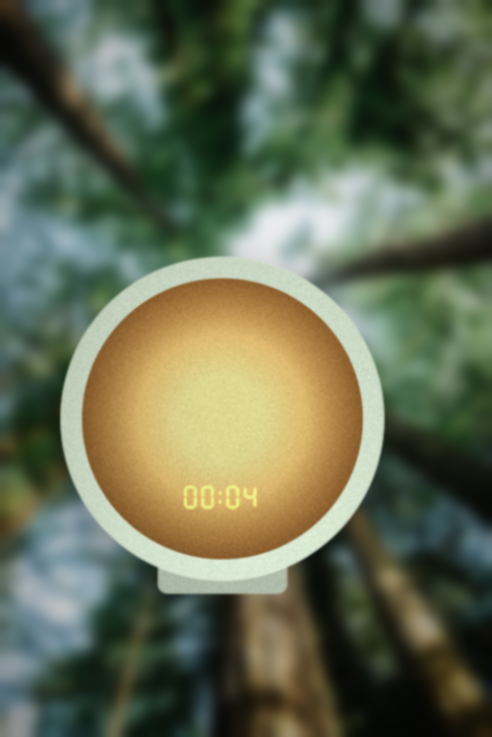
0 h 04 min
